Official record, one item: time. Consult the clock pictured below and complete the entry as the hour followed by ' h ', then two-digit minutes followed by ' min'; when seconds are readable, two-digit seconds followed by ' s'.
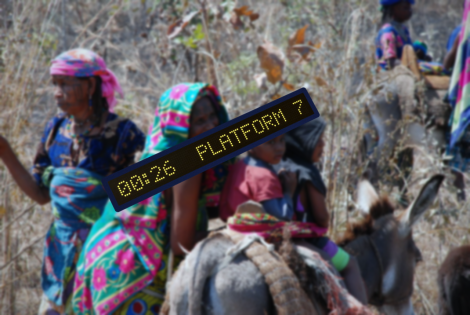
0 h 26 min
